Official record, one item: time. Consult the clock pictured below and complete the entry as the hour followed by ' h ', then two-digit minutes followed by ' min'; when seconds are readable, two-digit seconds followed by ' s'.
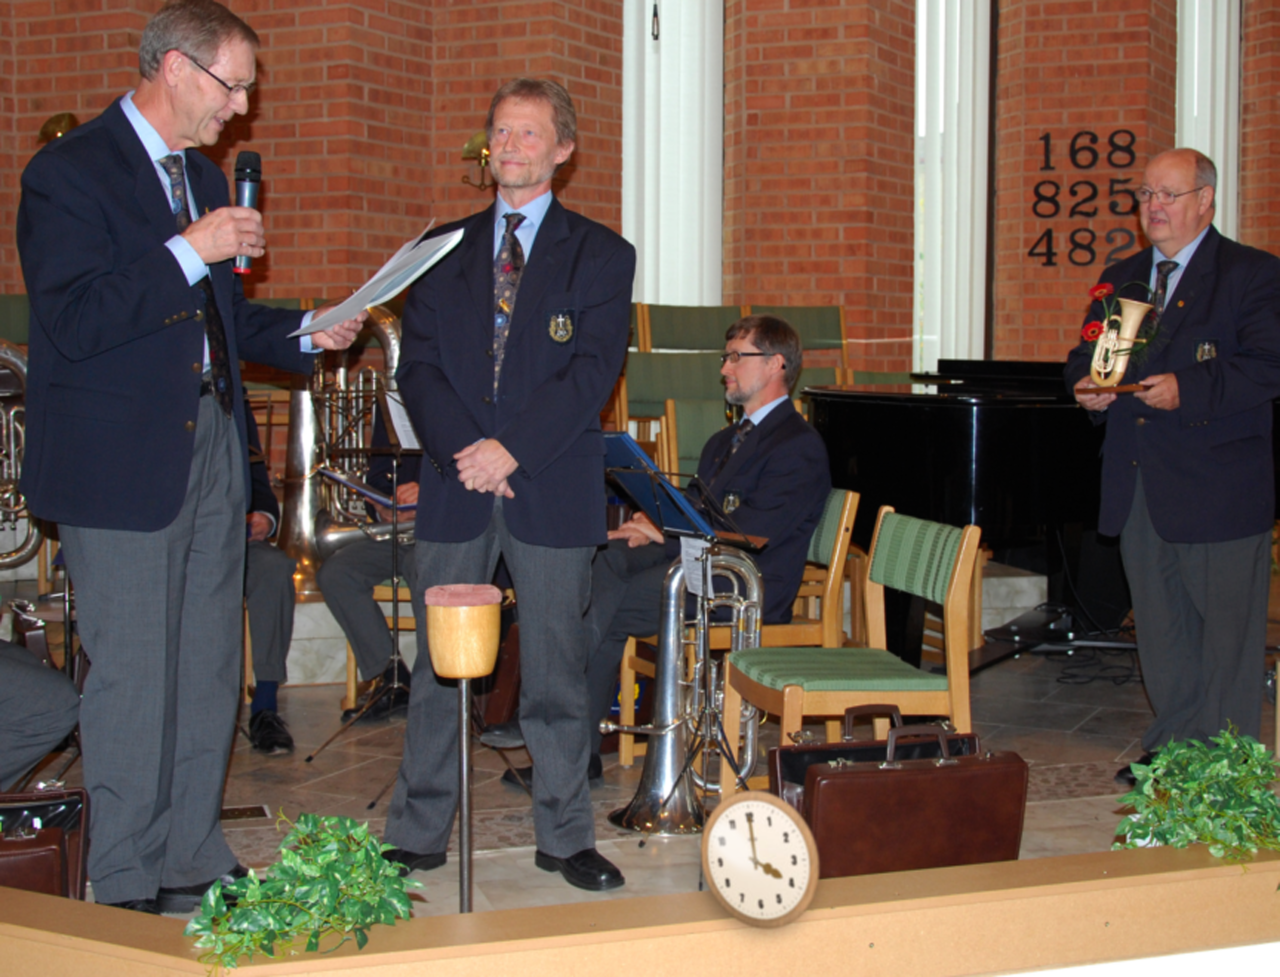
4 h 00 min
